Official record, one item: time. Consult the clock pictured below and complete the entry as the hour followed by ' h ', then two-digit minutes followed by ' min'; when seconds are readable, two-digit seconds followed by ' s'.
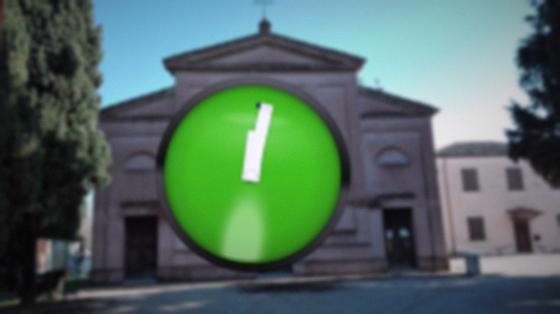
12 h 01 min
